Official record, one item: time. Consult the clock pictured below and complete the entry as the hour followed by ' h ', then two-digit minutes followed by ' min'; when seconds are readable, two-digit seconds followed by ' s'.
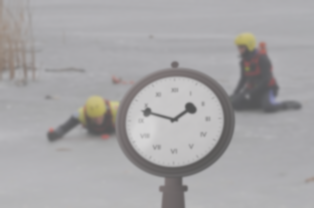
1 h 48 min
